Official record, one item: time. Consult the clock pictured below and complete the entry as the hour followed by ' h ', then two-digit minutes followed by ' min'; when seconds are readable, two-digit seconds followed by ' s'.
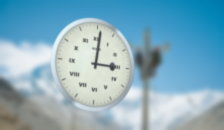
3 h 01 min
